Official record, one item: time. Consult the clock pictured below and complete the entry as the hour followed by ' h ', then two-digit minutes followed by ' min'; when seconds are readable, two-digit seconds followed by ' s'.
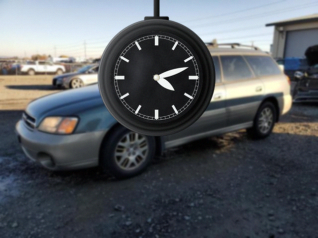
4 h 12 min
